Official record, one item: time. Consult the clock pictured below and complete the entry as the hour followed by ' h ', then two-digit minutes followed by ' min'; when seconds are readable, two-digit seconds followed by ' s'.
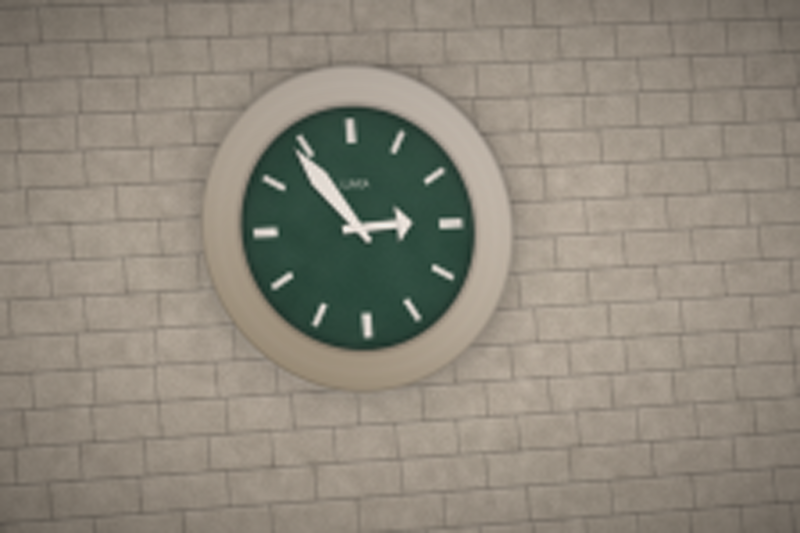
2 h 54 min
